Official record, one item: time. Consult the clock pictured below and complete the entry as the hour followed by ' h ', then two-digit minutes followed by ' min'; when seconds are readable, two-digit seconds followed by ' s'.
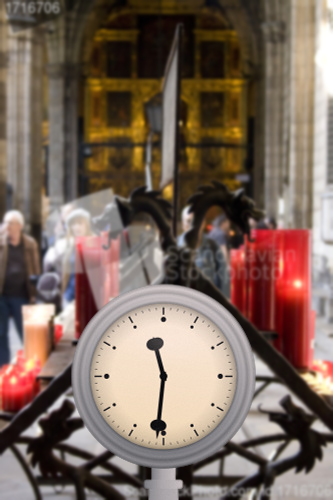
11 h 31 min
